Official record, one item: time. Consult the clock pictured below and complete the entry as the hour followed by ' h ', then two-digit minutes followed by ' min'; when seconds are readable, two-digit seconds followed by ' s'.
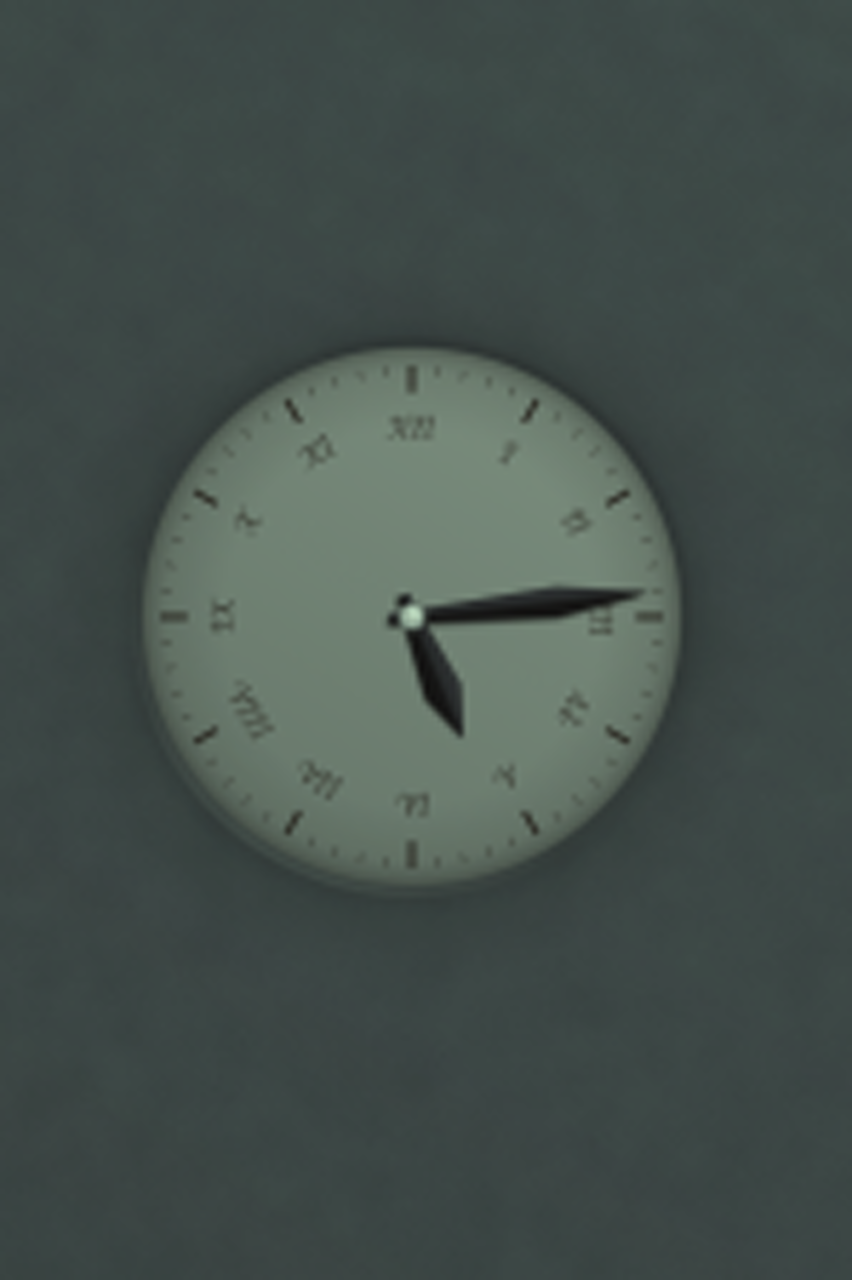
5 h 14 min
